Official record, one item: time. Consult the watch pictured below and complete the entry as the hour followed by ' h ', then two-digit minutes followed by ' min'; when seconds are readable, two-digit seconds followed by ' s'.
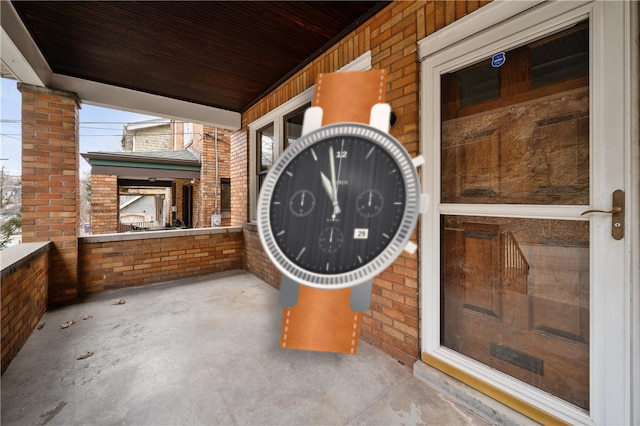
10 h 58 min
